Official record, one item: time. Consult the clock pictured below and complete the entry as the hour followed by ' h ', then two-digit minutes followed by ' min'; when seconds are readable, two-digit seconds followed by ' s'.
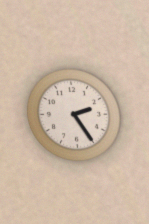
2 h 25 min
